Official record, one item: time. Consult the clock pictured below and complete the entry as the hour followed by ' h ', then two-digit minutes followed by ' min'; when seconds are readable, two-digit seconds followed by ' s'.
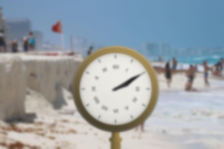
2 h 10 min
